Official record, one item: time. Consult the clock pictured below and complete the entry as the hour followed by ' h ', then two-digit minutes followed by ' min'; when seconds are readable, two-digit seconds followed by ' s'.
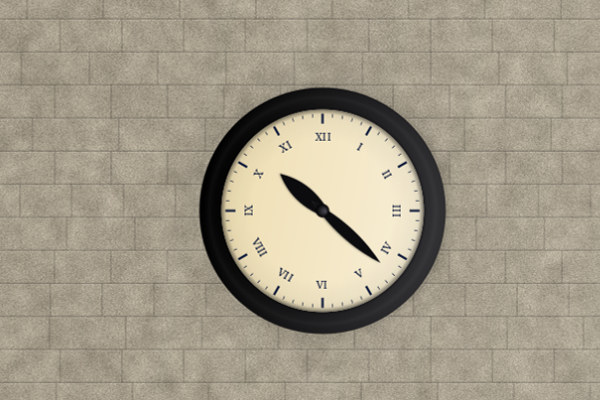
10 h 22 min
